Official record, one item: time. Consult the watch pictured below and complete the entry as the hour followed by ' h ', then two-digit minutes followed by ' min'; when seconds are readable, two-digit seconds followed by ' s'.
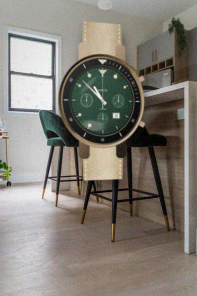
10 h 52 min
